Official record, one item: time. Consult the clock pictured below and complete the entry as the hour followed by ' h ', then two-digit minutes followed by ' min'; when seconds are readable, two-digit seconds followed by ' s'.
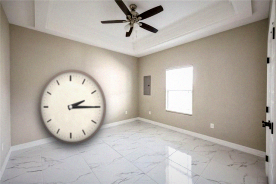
2 h 15 min
